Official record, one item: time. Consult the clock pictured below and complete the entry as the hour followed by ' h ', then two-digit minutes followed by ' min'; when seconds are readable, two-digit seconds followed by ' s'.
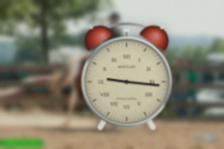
9 h 16 min
